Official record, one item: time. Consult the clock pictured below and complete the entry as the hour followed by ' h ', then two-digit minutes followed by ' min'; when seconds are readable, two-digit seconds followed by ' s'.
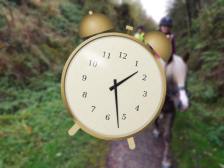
1 h 27 min
